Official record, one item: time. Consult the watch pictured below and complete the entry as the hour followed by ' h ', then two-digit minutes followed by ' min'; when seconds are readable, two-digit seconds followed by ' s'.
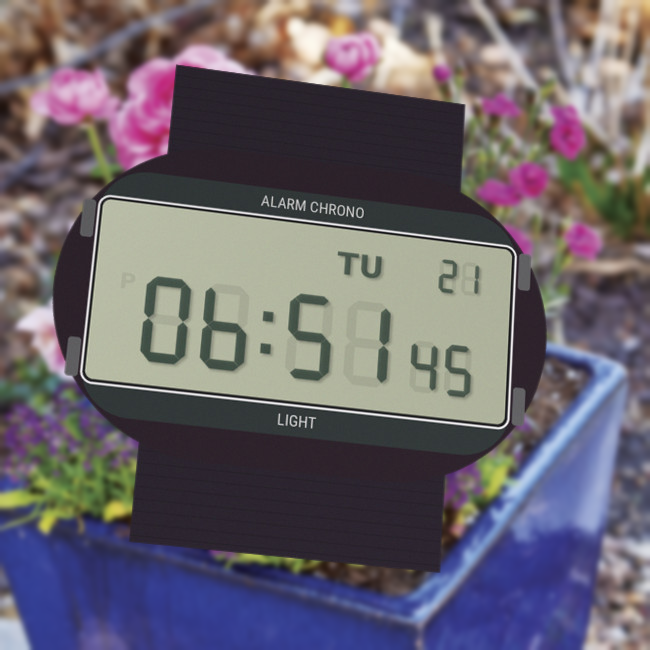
6 h 51 min 45 s
